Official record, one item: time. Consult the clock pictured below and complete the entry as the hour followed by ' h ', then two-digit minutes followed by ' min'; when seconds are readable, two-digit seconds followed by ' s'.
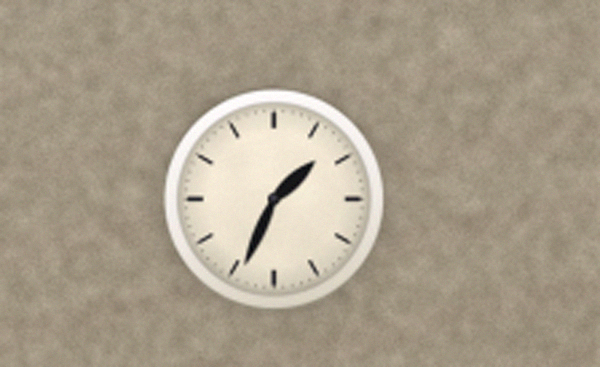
1 h 34 min
